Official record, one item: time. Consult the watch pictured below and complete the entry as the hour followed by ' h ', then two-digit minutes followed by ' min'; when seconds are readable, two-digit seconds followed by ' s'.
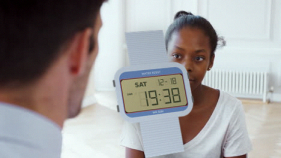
19 h 38 min
